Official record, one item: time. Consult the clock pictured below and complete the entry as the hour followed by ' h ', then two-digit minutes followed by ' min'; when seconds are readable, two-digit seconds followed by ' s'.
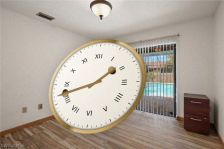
1 h 42 min
